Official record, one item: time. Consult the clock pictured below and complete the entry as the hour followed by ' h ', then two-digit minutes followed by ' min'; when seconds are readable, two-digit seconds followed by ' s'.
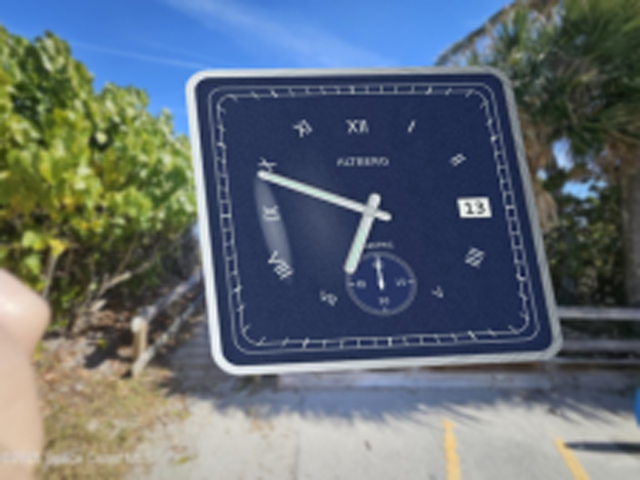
6 h 49 min
